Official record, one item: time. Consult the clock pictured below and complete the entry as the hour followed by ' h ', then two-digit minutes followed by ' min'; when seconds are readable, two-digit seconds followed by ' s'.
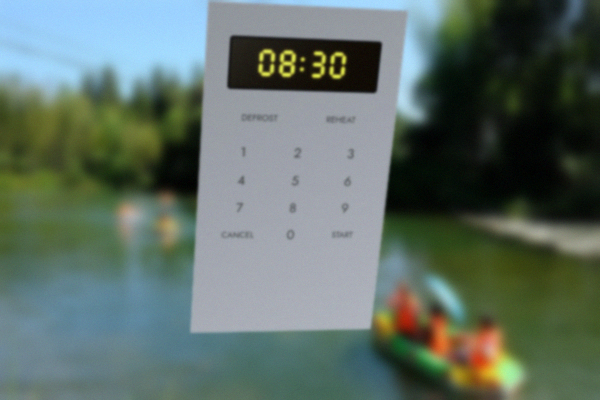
8 h 30 min
